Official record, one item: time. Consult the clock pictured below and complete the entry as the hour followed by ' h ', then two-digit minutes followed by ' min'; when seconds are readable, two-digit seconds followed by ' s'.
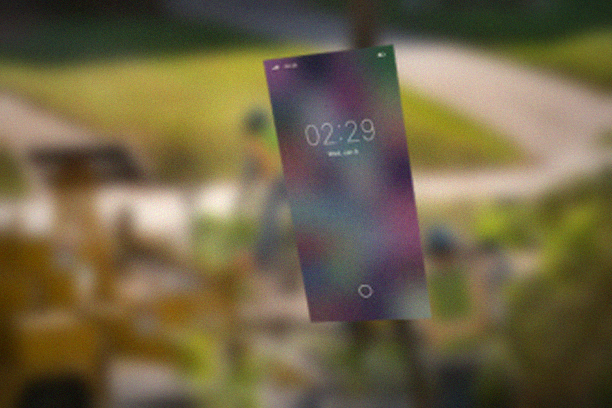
2 h 29 min
